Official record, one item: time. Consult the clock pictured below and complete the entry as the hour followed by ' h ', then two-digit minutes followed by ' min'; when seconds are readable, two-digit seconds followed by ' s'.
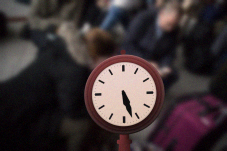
5 h 27 min
